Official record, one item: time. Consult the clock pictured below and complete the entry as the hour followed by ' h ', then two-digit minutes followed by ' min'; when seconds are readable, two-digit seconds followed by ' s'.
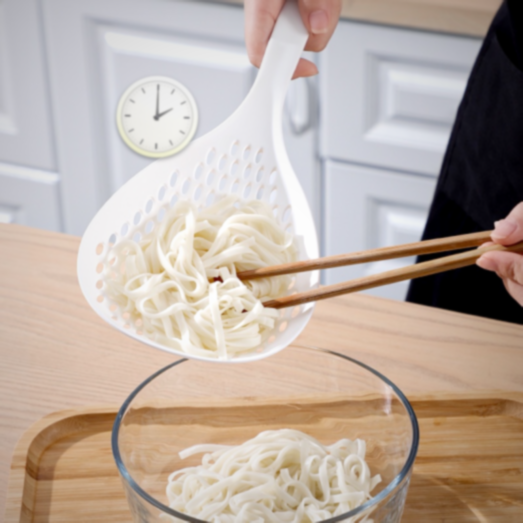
2 h 00 min
